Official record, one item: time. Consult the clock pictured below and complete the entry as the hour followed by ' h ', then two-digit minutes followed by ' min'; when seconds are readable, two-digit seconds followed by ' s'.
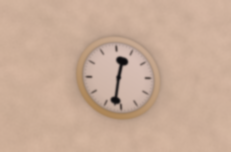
12 h 32 min
